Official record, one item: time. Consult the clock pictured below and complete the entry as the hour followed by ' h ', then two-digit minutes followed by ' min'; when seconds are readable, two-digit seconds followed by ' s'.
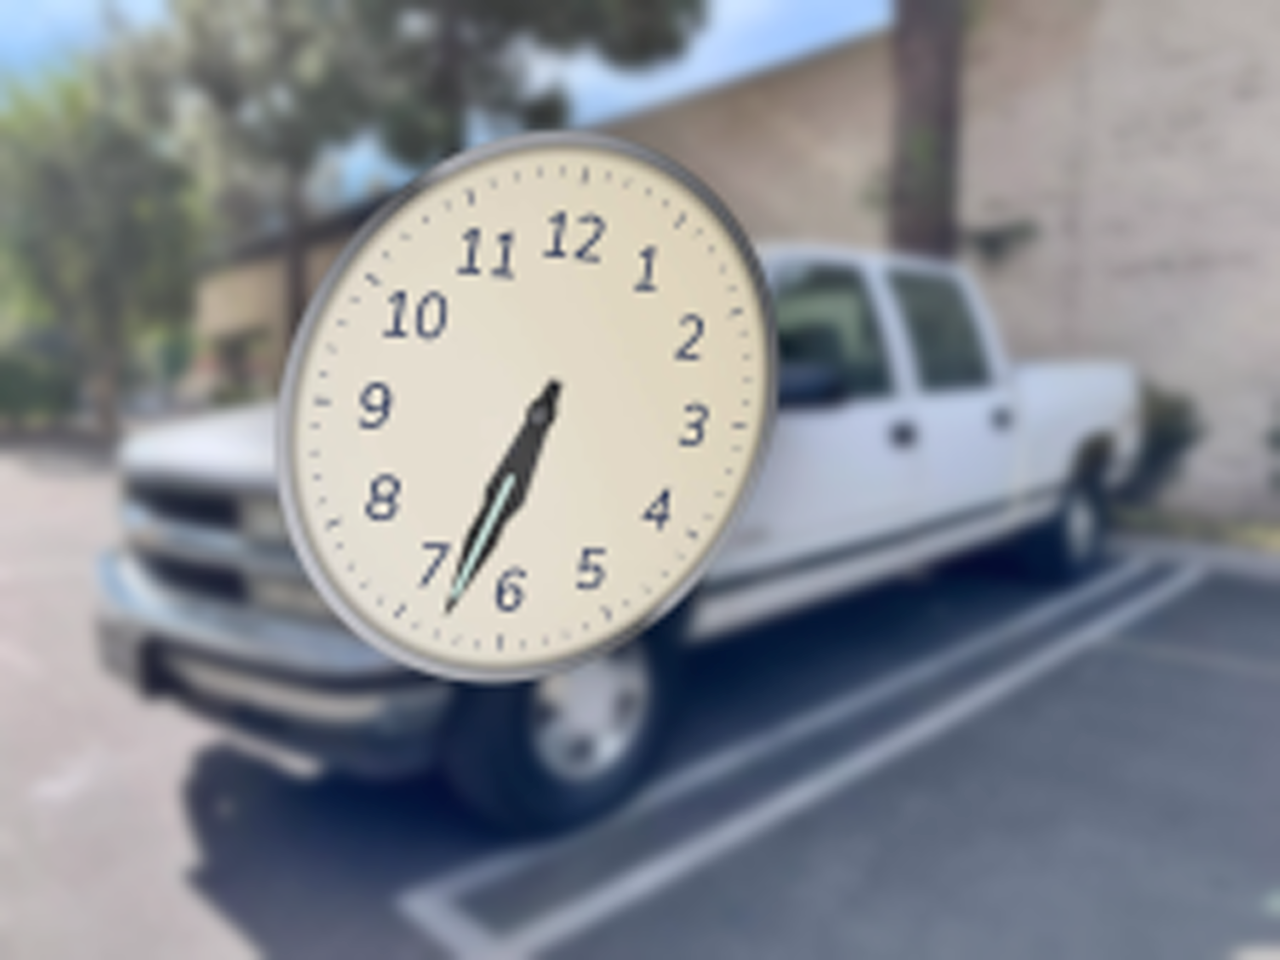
6 h 33 min
